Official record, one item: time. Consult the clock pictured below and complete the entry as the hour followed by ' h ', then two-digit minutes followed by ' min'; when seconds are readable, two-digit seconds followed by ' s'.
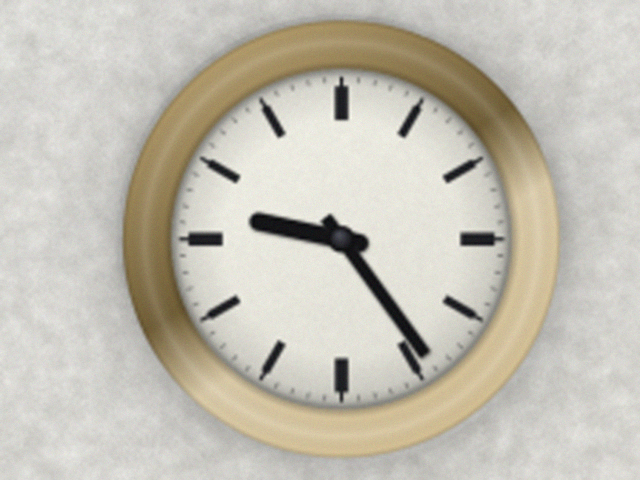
9 h 24 min
